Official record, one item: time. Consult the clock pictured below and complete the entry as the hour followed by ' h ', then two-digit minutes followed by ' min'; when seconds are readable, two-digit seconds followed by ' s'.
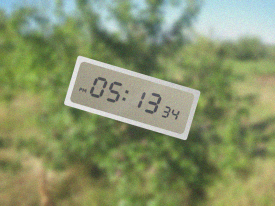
5 h 13 min 34 s
